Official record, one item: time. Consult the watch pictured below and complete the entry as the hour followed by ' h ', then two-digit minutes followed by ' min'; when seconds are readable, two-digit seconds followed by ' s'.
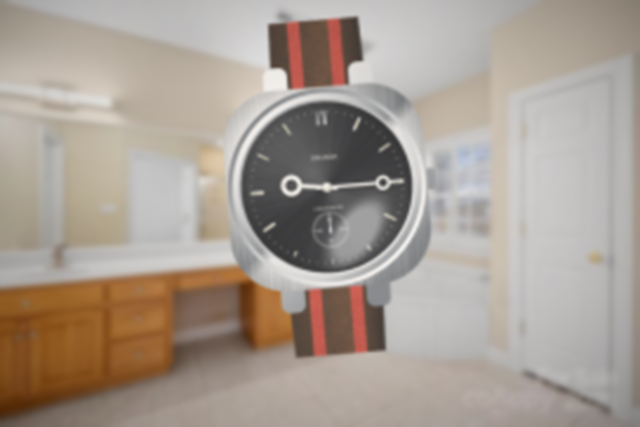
9 h 15 min
